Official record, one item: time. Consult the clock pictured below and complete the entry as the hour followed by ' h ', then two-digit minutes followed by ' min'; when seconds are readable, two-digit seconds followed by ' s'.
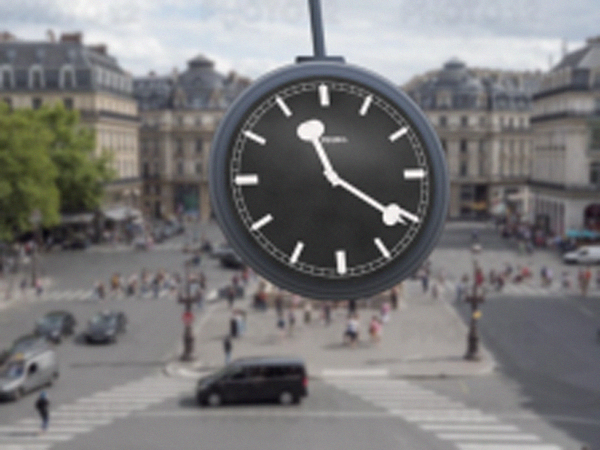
11 h 21 min
